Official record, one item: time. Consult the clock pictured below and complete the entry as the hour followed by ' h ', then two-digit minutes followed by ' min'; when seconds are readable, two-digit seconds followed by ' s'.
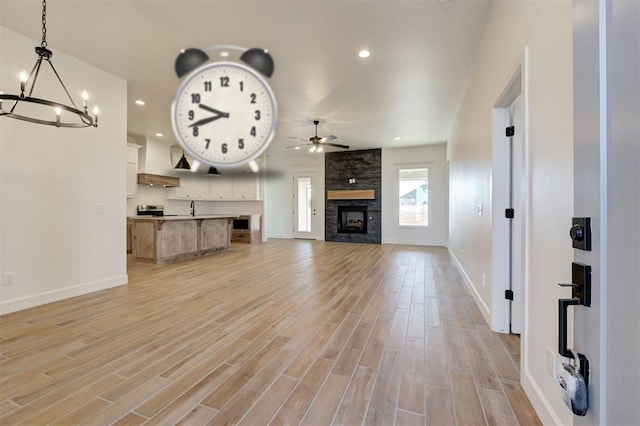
9 h 42 min
